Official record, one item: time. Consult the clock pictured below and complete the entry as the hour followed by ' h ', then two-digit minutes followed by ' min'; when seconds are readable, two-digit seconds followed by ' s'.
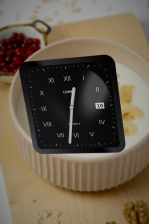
12 h 32 min
